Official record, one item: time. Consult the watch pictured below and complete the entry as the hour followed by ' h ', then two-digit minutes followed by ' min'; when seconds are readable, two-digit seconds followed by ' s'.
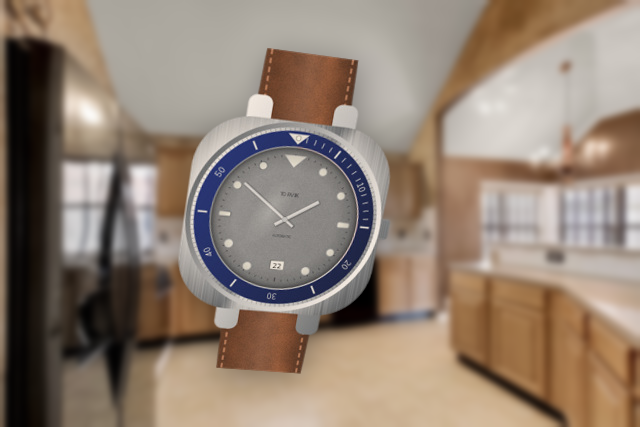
1 h 51 min
